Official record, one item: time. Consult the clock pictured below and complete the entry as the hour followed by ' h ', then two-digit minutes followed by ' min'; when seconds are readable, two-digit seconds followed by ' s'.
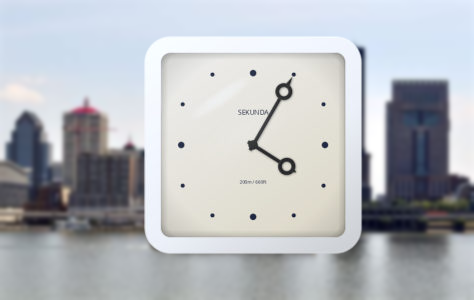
4 h 05 min
